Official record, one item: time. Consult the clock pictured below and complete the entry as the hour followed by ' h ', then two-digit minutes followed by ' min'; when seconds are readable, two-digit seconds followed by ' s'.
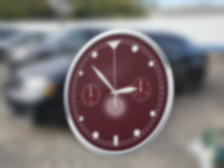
2 h 53 min
